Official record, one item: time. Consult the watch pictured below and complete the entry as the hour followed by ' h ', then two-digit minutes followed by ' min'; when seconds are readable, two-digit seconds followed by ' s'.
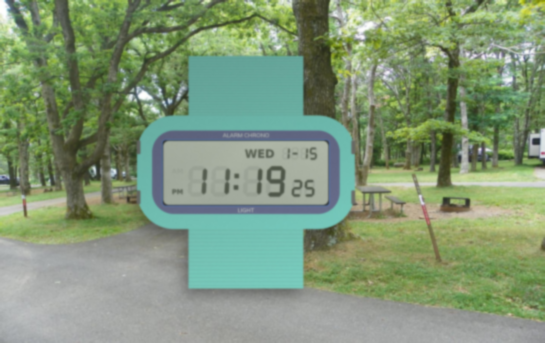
11 h 19 min 25 s
